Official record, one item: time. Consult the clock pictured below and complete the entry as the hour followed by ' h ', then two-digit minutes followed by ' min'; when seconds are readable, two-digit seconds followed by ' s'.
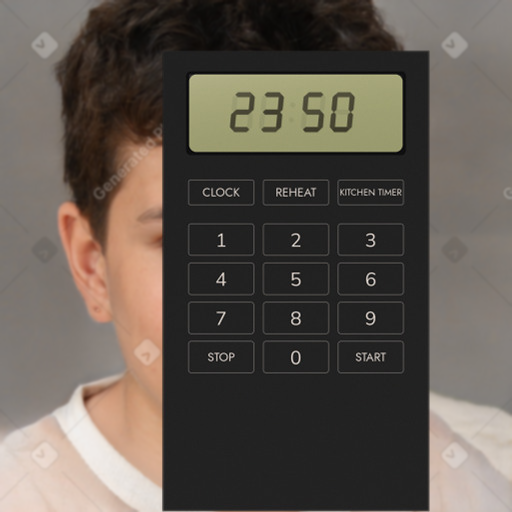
23 h 50 min
